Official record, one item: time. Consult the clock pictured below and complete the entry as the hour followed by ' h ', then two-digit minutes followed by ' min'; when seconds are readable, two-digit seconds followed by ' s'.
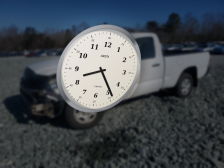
8 h 24 min
